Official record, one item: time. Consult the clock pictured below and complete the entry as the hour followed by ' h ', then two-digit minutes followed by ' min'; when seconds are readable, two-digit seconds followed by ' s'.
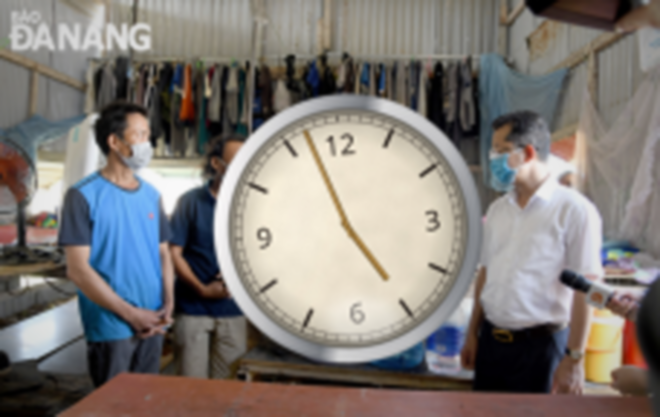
4 h 57 min
